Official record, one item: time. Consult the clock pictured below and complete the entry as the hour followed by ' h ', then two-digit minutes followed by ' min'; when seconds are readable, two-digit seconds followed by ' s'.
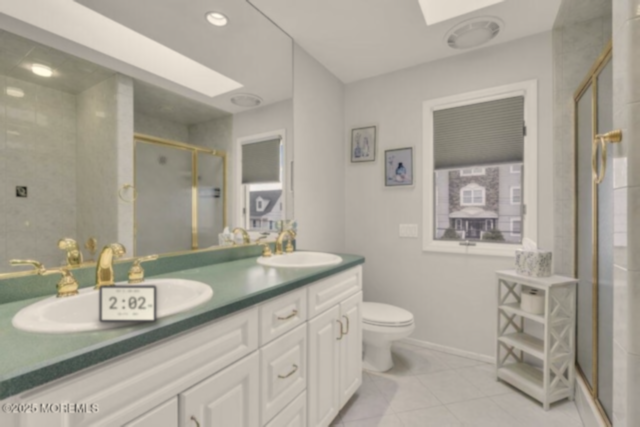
2 h 02 min
